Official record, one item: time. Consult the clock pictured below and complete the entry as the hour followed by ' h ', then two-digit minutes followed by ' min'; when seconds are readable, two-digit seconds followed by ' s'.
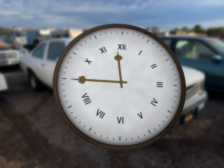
11 h 45 min
